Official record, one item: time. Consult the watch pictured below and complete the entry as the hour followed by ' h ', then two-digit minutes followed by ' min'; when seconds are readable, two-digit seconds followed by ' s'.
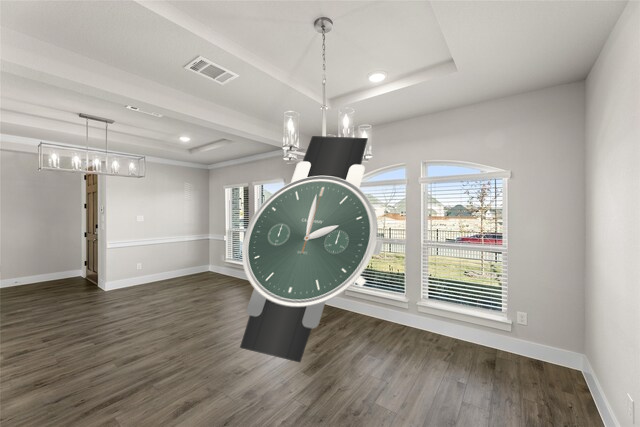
1 h 59 min
